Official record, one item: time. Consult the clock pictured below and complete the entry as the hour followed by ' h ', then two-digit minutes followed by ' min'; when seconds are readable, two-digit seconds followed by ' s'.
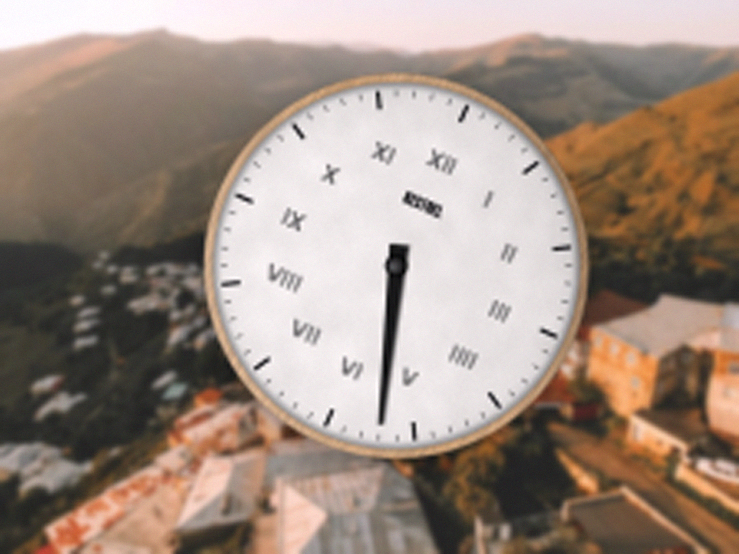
5 h 27 min
